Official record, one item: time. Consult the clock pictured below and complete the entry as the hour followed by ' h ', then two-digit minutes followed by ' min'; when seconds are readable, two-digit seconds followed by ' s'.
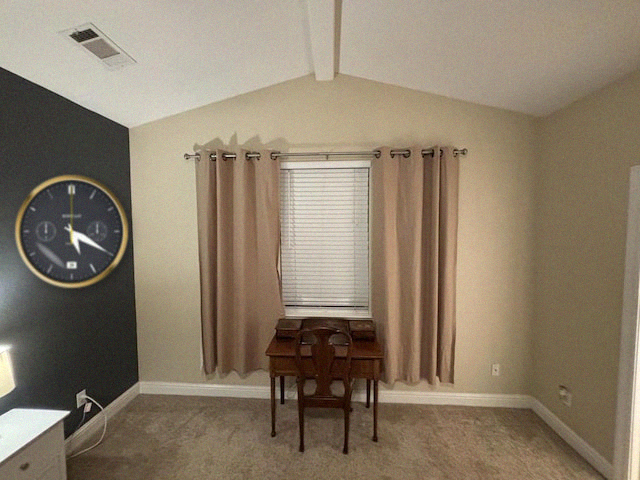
5 h 20 min
